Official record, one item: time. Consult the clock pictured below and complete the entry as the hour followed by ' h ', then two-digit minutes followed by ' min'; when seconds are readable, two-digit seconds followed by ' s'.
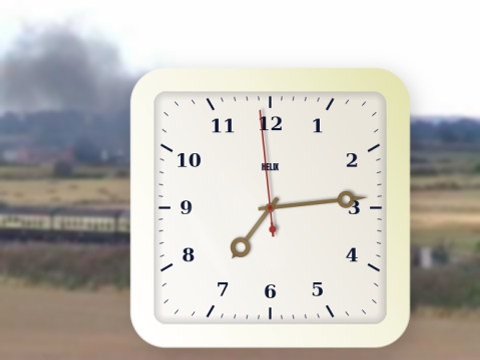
7 h 13 min 59 s
